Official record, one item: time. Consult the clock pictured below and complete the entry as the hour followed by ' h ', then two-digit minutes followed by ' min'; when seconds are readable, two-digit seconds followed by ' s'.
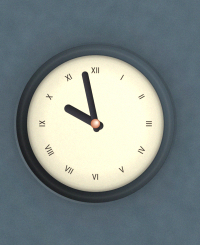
9 h 58 min
